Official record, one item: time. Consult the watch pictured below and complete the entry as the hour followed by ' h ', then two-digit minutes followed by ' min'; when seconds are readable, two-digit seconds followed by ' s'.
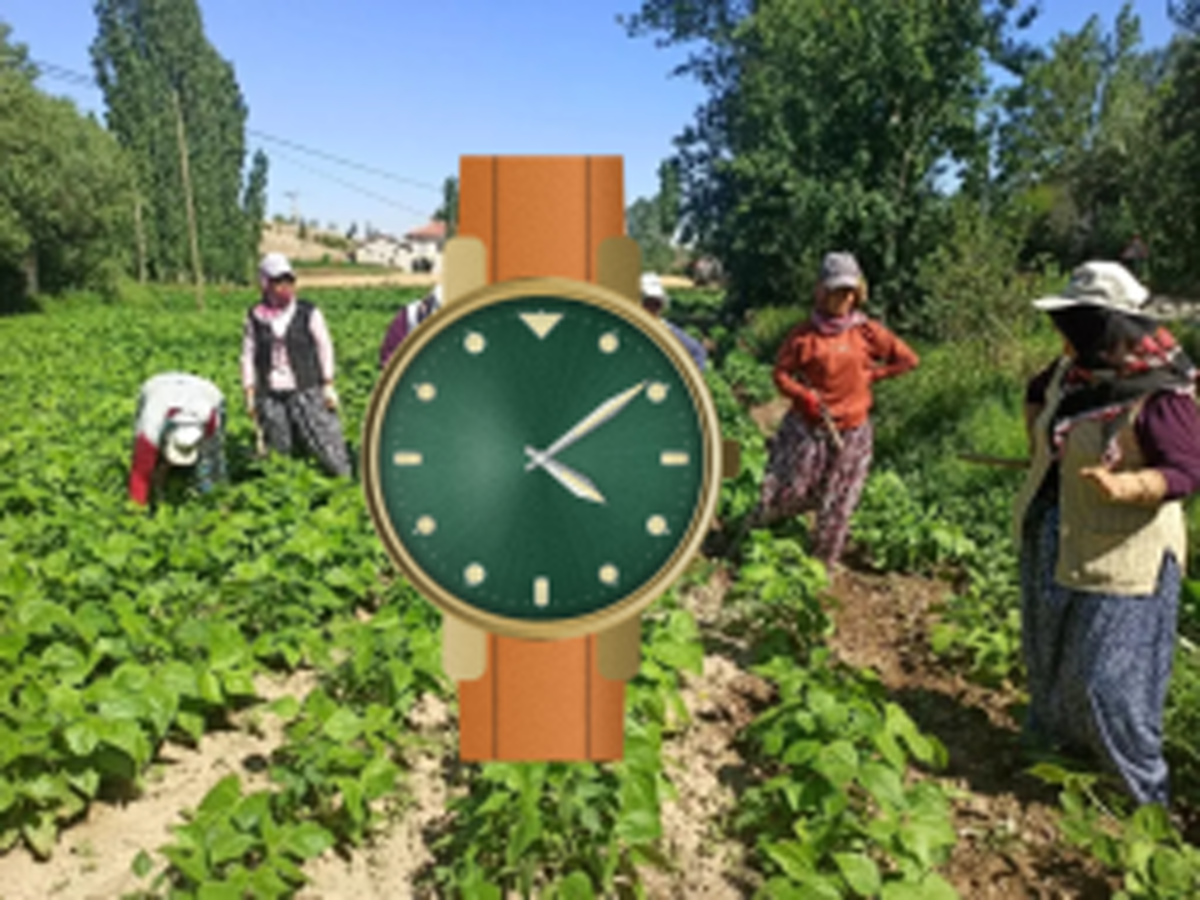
4 h 09 min
